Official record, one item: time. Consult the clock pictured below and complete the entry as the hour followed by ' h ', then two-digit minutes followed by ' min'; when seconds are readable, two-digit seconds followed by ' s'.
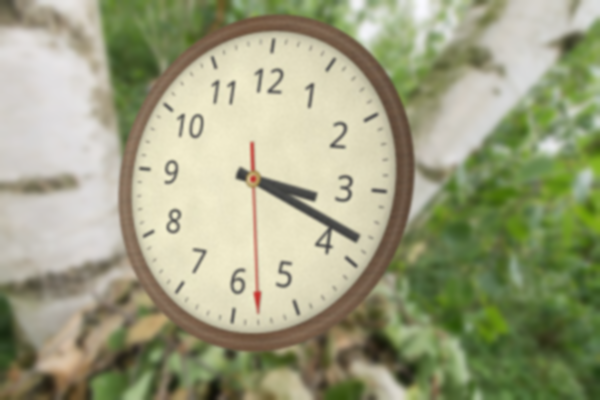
3 h 18 min 28 s
